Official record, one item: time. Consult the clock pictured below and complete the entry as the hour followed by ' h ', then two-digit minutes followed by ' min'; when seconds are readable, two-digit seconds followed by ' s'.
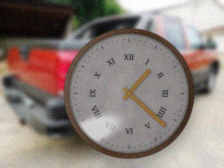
1 h 22 min
